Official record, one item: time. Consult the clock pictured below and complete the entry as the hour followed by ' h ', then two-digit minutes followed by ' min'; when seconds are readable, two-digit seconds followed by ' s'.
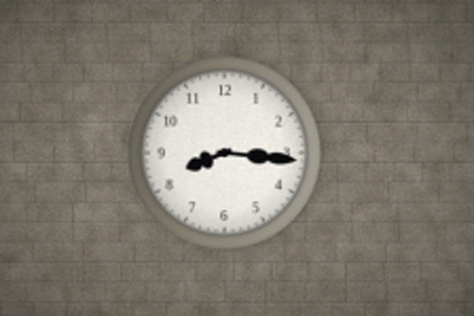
8 h 16 min
